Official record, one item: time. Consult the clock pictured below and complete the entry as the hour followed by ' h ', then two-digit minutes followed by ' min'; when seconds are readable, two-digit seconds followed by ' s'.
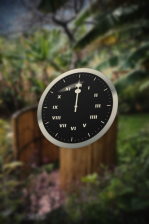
12 h 00 min
